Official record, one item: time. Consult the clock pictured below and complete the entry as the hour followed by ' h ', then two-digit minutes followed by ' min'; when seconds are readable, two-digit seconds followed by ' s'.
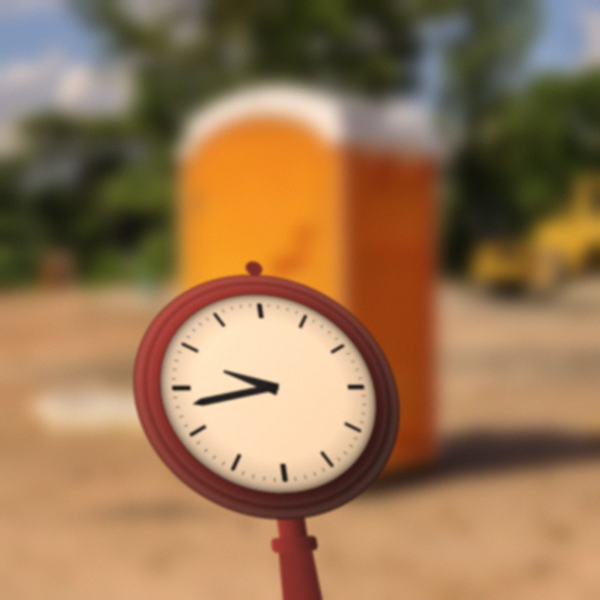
9 h 43 min
